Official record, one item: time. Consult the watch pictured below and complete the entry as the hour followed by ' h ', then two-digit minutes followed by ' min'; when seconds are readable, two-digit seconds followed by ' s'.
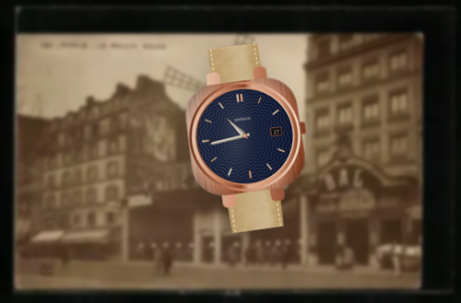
10 h 44 min
